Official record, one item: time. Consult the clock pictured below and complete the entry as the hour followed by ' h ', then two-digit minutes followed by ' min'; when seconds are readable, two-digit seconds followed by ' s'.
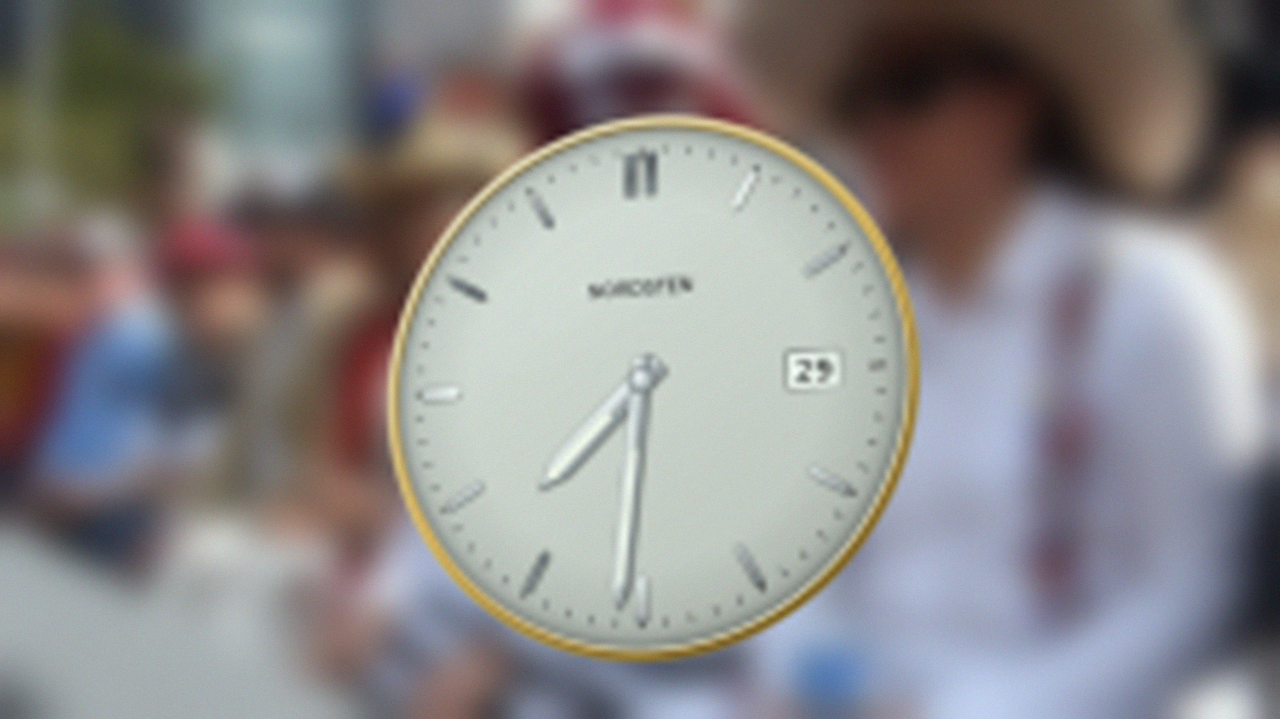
7 h 31 min
